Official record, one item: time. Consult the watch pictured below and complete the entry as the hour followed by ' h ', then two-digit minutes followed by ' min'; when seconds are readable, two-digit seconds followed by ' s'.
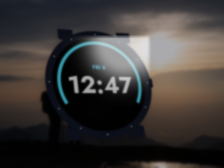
12 h 47 min
